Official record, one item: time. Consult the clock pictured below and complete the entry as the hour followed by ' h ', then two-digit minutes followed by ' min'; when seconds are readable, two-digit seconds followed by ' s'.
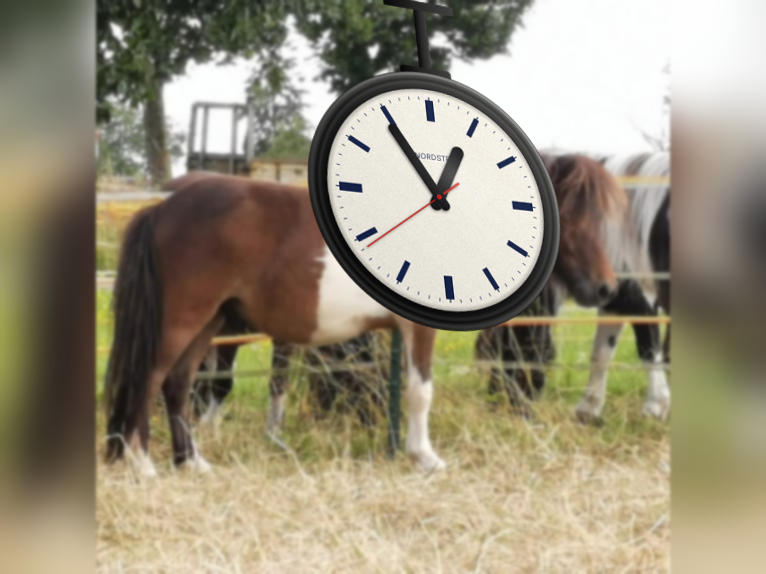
12 h 54 min 39 s
